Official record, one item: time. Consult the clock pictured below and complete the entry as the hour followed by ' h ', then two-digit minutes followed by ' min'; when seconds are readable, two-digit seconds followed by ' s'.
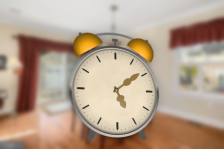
5 h 09 min
